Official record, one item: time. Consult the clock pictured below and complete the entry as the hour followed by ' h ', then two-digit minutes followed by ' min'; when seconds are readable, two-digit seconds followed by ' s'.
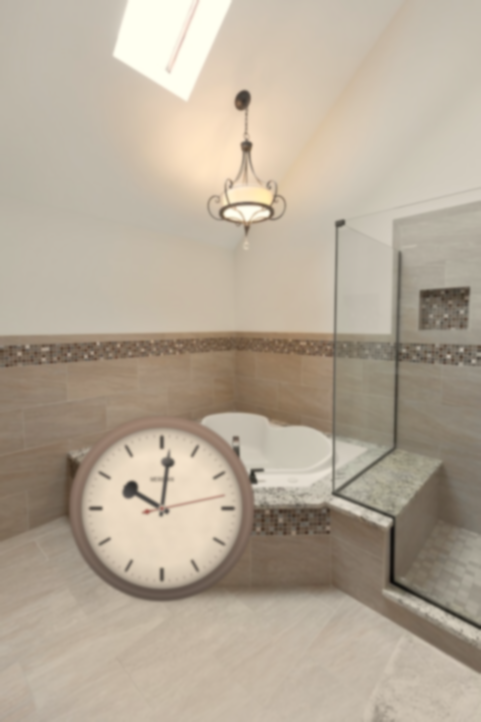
10 h 01 min 13 s
